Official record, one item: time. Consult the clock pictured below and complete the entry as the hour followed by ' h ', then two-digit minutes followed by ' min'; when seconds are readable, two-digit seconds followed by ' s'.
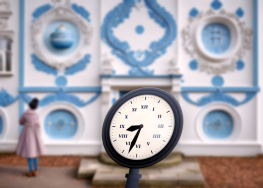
8 h 33 min
